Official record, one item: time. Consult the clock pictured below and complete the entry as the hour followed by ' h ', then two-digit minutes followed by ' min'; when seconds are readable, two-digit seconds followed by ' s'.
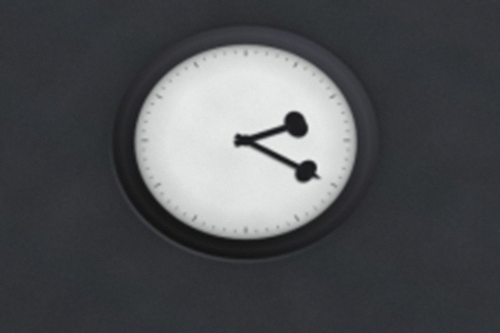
2 h 20 min
